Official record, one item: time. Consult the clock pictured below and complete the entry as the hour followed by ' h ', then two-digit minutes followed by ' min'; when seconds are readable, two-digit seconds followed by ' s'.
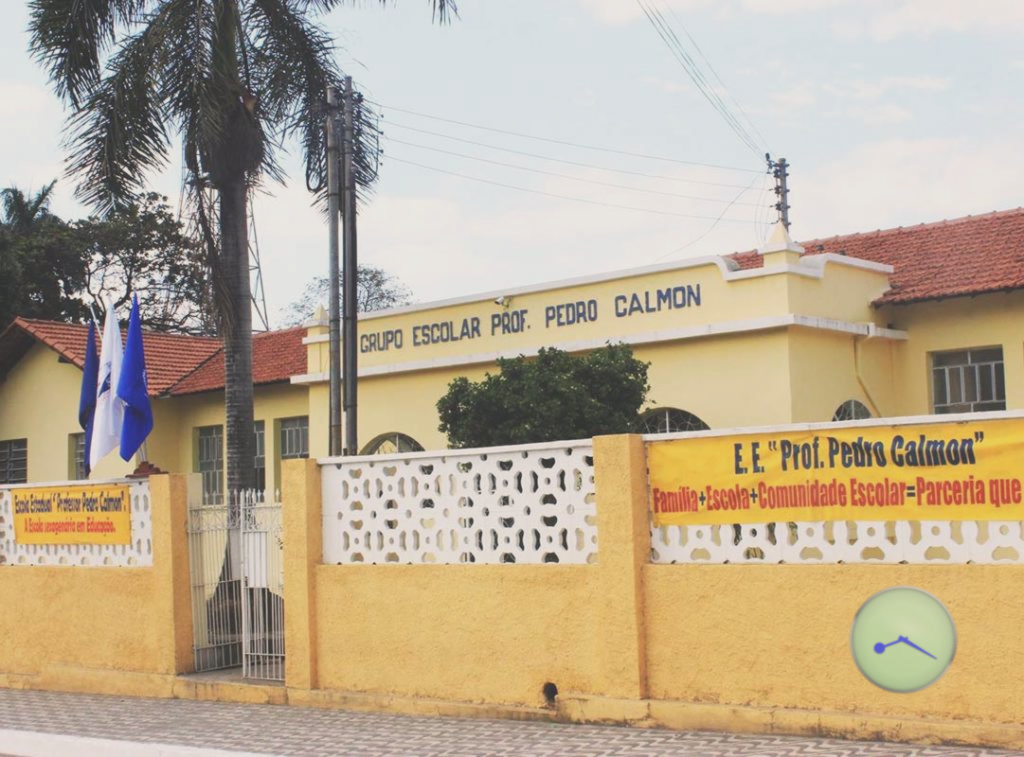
8 h 20 min
